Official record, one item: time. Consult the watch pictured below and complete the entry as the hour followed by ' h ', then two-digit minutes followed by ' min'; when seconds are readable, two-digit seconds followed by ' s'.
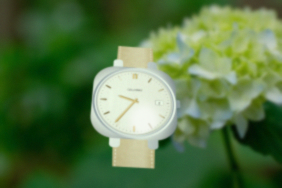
9 h 36 min
